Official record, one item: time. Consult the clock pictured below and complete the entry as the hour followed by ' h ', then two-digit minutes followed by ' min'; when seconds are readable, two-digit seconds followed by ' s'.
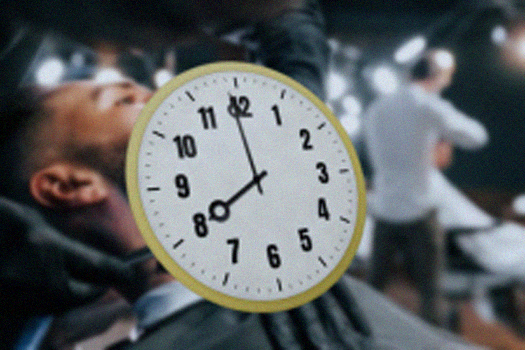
7 h 59 min
